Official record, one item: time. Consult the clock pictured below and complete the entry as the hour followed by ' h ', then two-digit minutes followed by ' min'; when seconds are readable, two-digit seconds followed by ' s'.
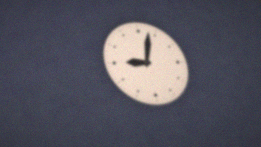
9 h 03 min
